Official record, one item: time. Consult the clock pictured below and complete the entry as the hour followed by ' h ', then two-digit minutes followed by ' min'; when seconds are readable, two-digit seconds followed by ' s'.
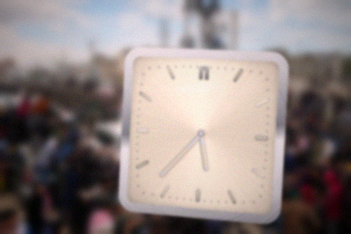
5 h 37 min
